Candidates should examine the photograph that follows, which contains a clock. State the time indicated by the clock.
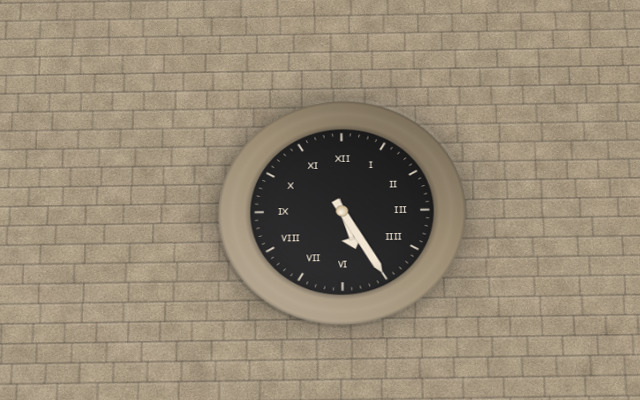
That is 5:25
